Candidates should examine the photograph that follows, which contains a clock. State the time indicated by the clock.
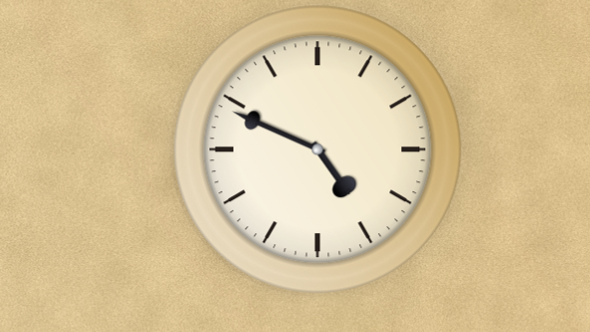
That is 4:49
